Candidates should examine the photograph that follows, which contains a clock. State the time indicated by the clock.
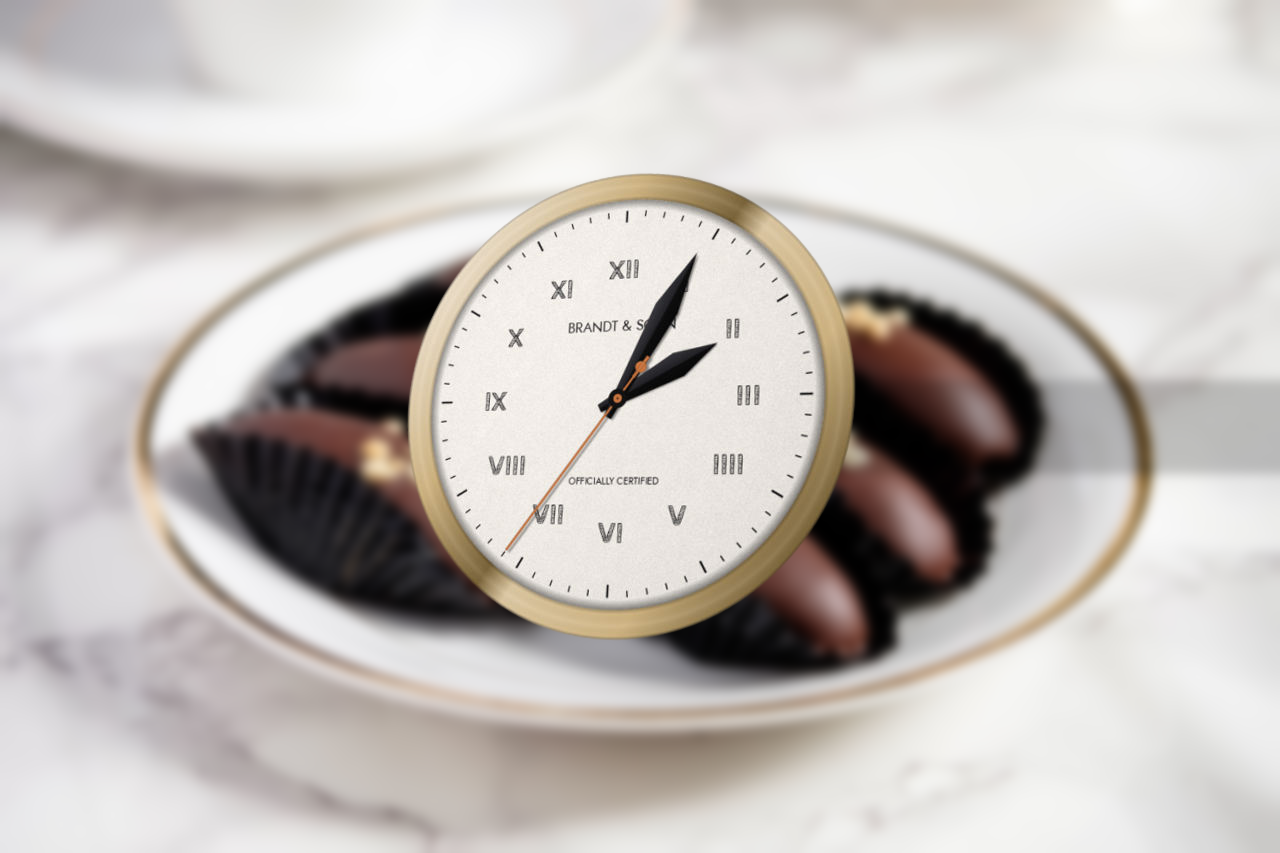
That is 2:04:36
